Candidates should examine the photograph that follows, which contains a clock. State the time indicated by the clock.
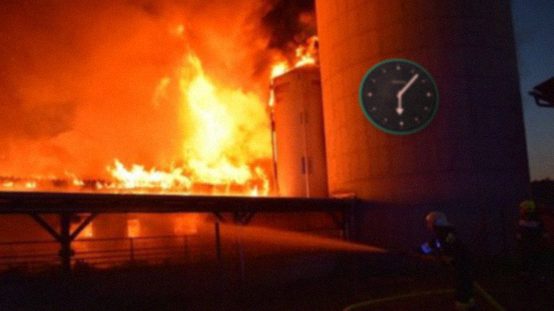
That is 6:07
